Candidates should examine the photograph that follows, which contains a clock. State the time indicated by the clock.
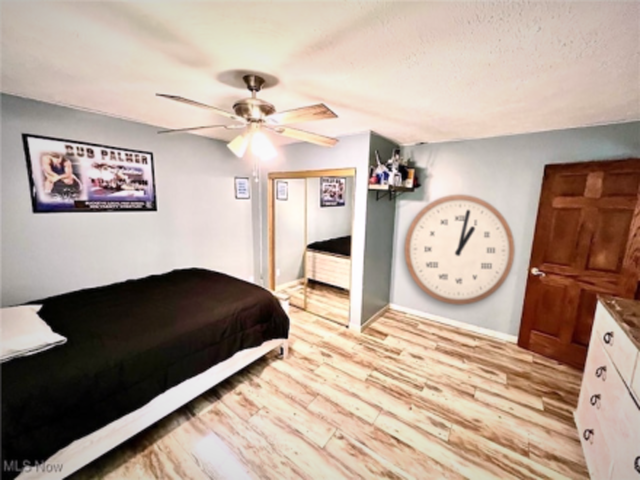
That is 1:02
